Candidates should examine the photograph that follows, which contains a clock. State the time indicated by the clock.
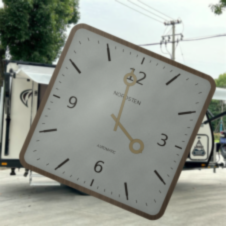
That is 3:59
